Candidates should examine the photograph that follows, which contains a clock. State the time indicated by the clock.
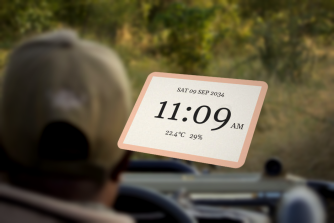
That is 11:09
